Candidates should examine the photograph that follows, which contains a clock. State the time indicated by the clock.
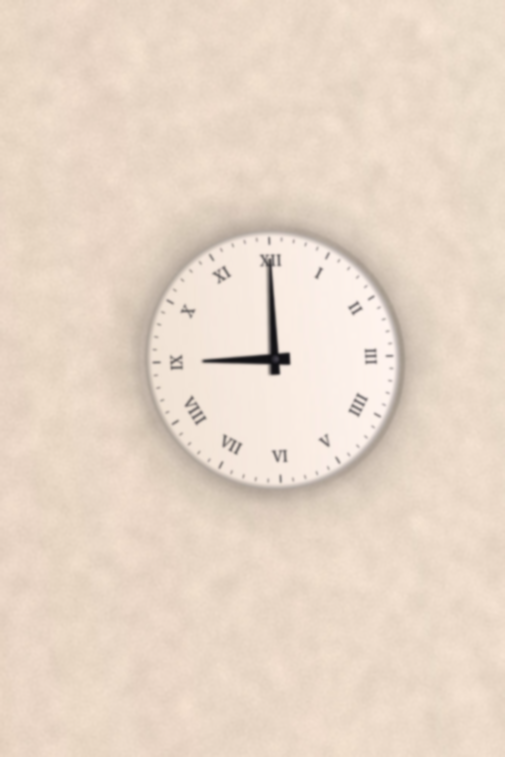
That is 9:00
